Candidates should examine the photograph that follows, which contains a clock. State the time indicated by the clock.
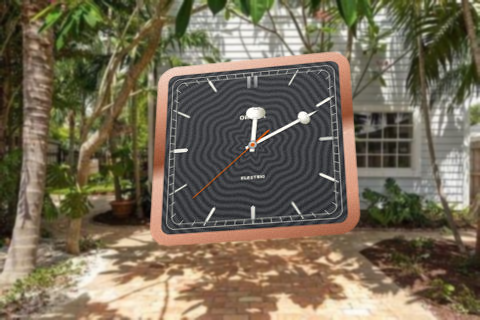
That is 12:10:38
